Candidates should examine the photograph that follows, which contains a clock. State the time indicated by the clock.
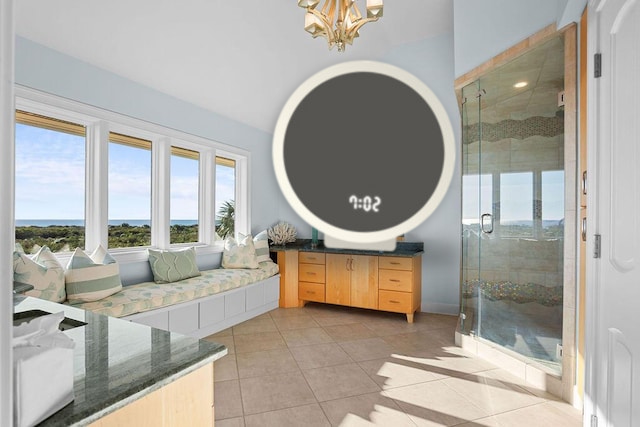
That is 7:02
